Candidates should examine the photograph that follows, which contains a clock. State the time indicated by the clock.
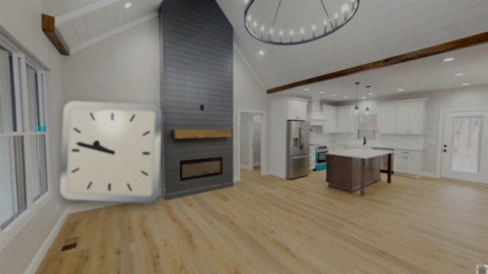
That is 9:47
